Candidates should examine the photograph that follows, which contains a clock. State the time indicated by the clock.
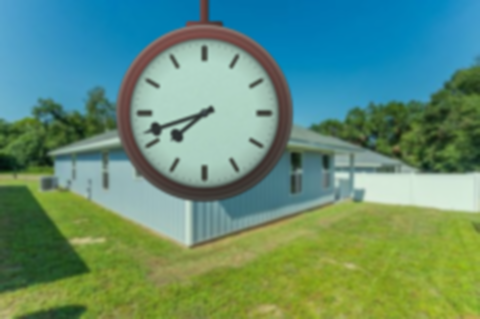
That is 7:42
